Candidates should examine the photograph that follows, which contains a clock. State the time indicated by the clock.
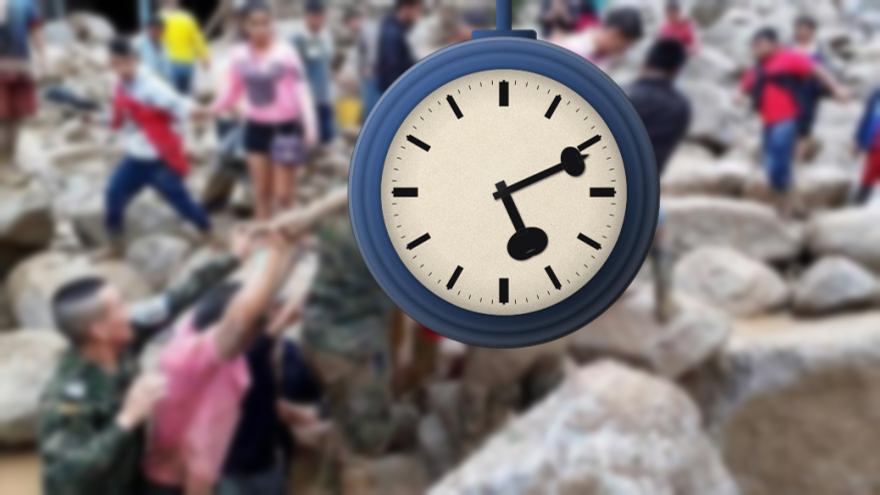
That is 5:11
